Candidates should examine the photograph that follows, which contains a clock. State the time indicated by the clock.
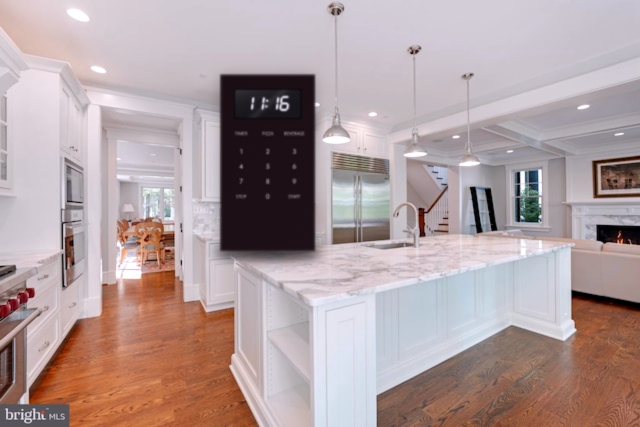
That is 11:16
